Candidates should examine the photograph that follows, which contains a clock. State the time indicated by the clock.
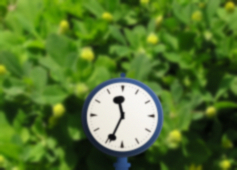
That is 11:34
